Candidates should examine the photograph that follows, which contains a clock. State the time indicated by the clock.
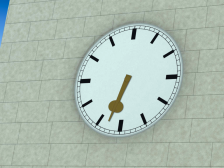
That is 6:33
